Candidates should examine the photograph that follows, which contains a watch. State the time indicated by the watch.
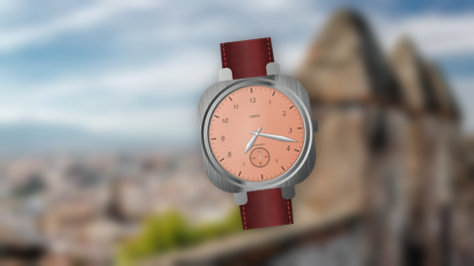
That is 7:18
